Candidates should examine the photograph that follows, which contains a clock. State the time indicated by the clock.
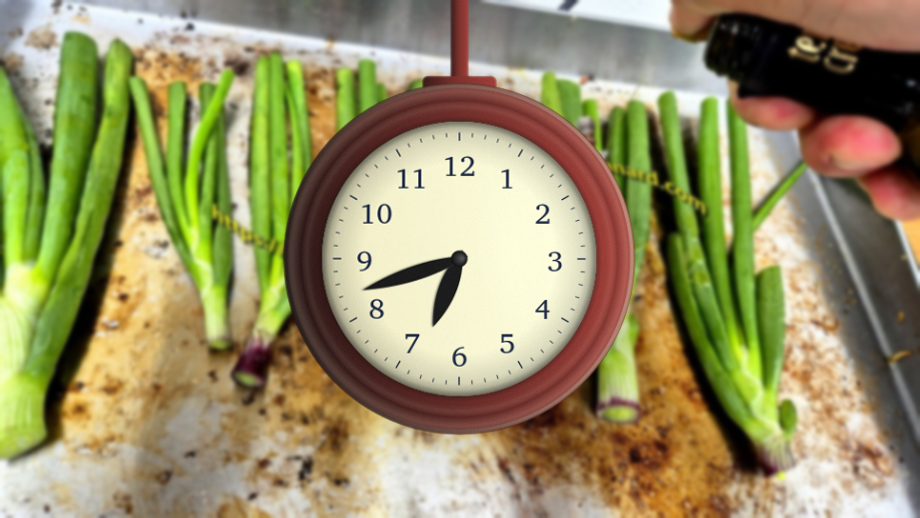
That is 6:42
